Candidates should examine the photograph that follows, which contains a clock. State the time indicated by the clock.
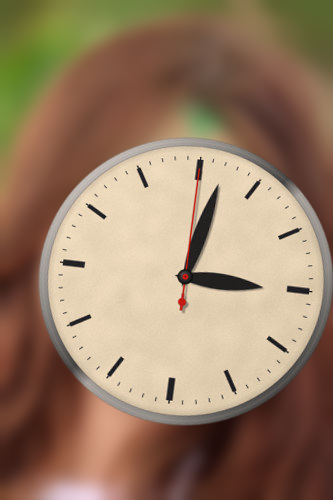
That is 3:02:00
